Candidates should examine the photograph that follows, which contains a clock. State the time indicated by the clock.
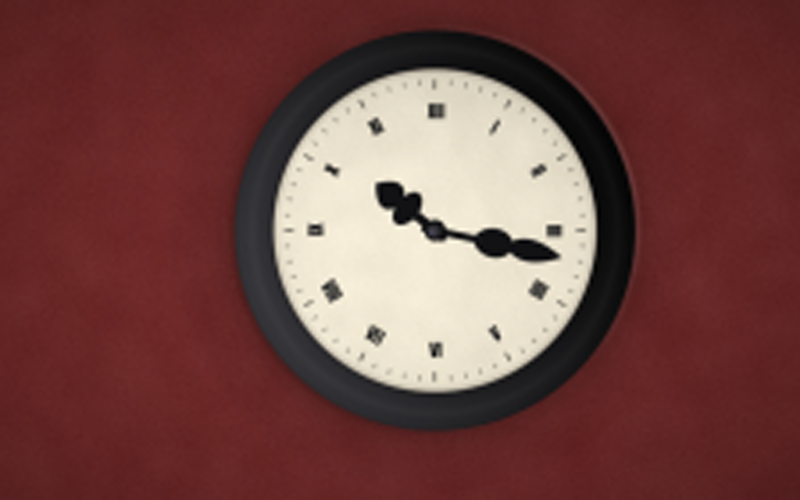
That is 10:17
